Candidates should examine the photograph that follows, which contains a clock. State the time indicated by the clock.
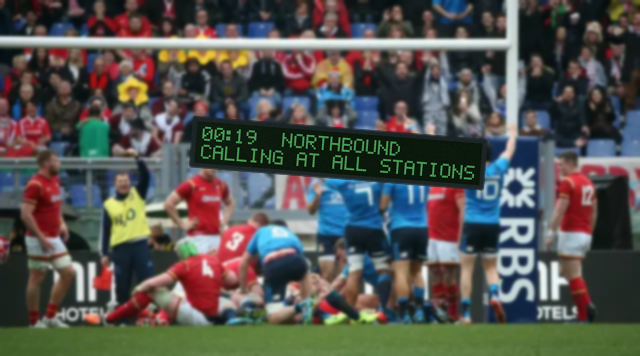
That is 0:19
